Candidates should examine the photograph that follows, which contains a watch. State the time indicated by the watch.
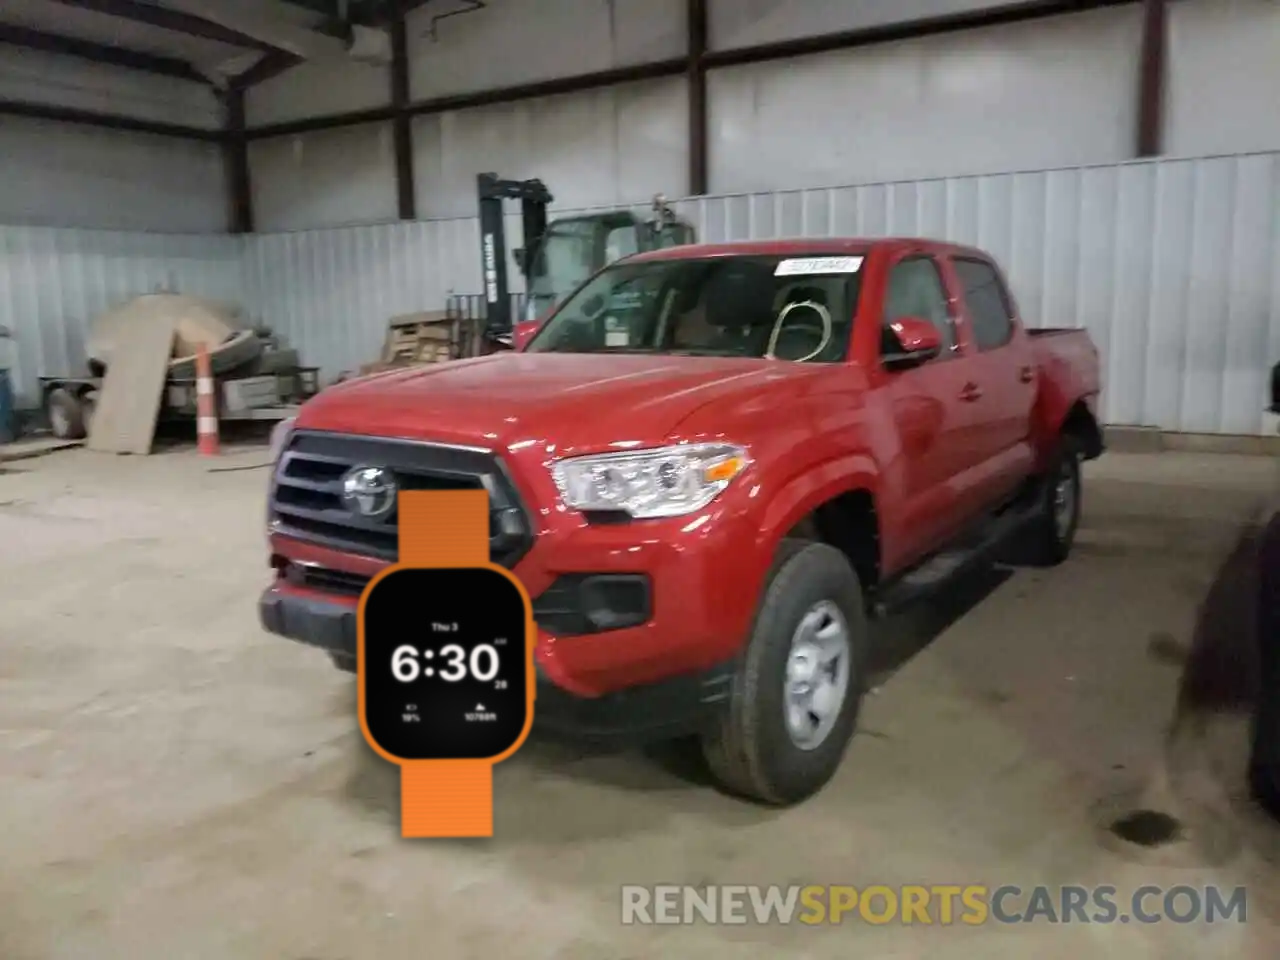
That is 6:30
